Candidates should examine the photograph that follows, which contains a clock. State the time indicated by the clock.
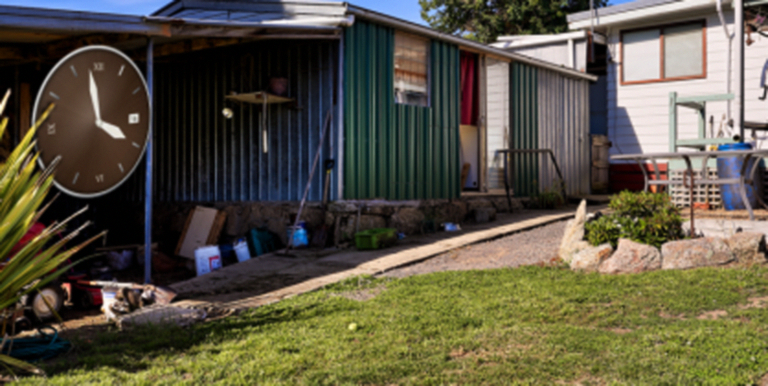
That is 3:58
